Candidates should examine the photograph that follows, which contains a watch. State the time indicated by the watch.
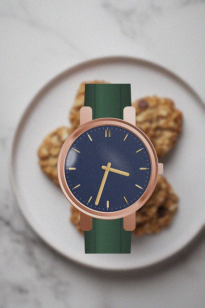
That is 3:33
